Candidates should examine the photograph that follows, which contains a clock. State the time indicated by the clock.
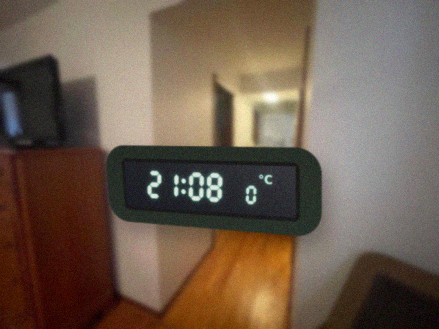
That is 21:08
